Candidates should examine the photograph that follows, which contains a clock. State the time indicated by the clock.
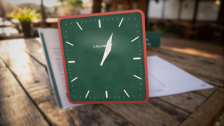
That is 1:04
